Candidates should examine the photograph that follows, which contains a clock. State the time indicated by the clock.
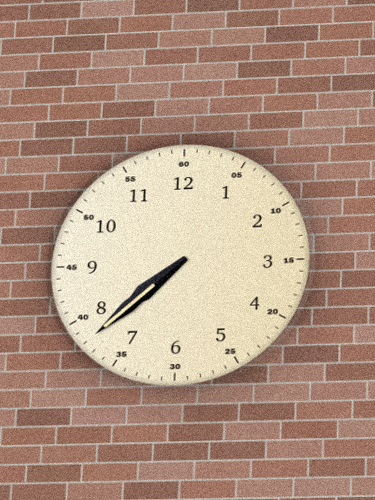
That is 7:38
